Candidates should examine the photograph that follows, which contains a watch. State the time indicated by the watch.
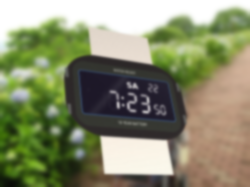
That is 7:23
